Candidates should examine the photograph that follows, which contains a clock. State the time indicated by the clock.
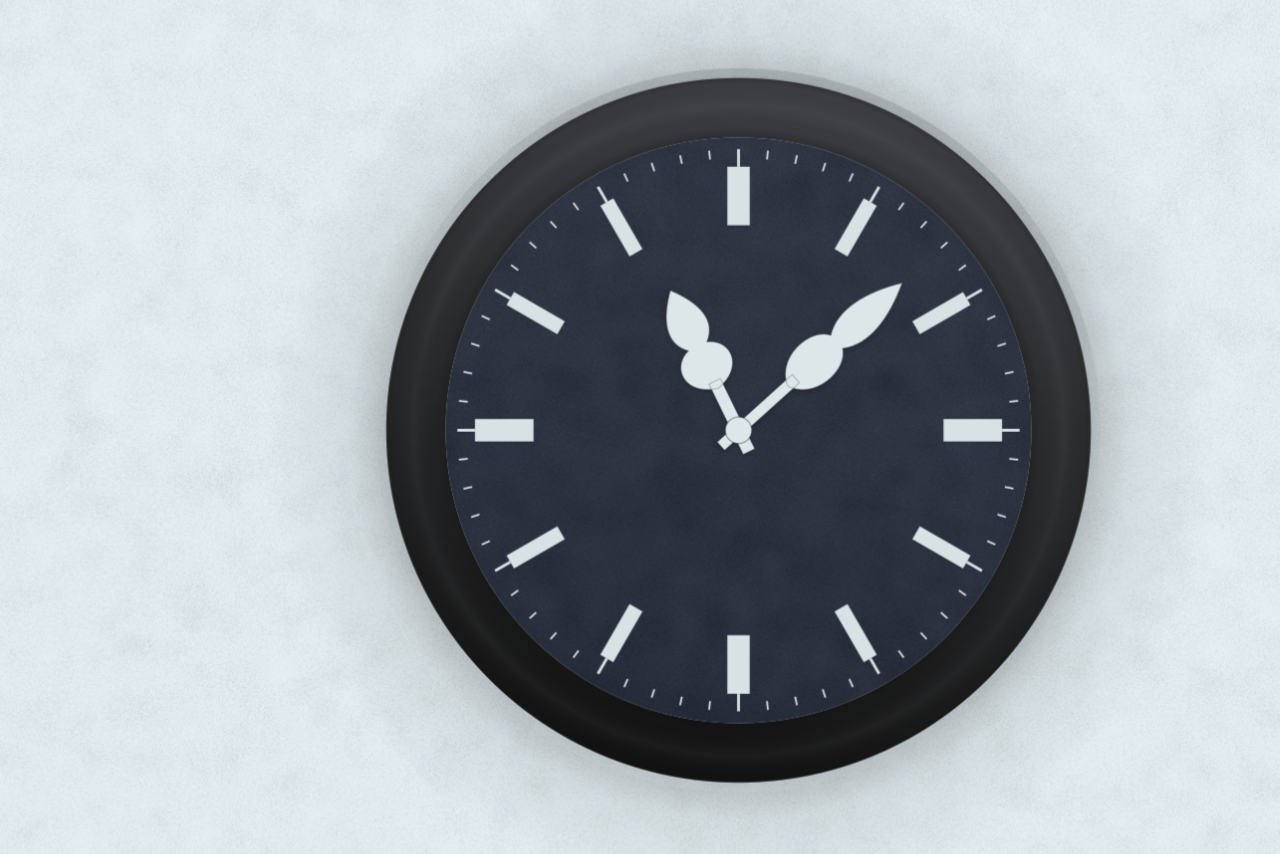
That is 11:08
